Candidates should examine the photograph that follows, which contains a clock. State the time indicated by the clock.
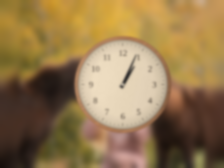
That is 1:04
